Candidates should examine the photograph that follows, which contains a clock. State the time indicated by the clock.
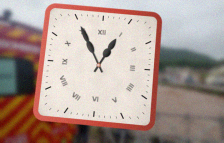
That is 12:55
